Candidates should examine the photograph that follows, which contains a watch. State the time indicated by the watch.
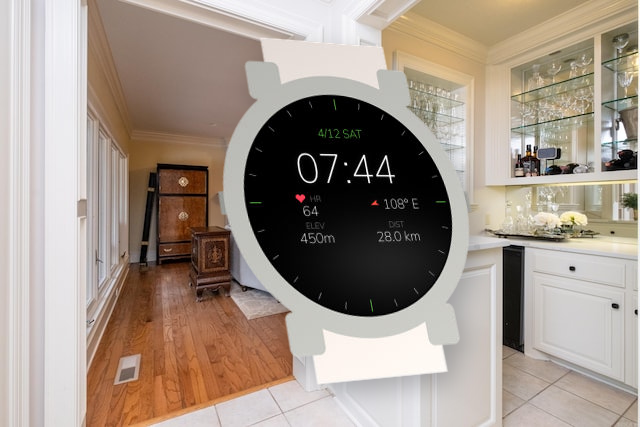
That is 7:44
